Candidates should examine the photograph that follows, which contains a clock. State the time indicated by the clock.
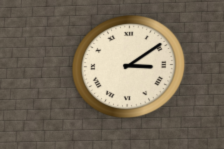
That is 3:09
